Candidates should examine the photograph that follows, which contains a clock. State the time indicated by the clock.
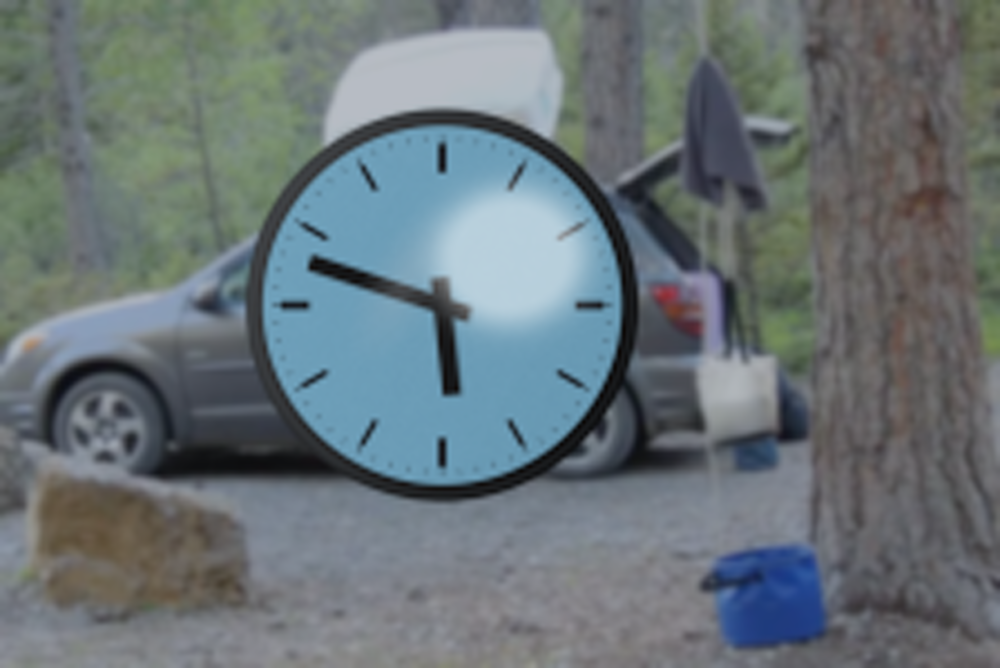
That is 5:48
